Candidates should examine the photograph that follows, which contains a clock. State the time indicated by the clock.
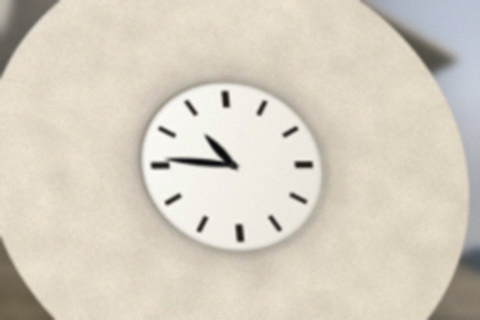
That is 10:46
